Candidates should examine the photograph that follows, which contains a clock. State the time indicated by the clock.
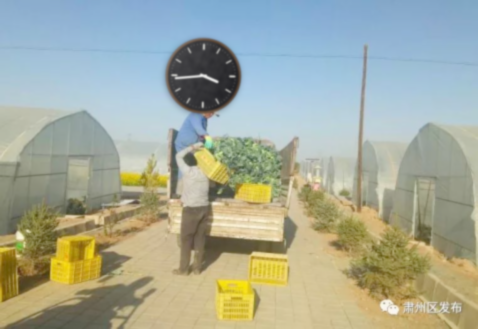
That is 3:44
